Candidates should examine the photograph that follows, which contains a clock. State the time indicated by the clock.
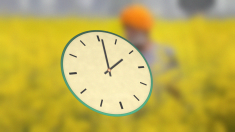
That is 2:01
